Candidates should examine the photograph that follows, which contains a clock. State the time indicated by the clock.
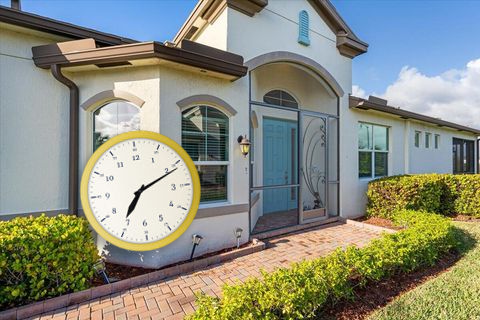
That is 7:11
